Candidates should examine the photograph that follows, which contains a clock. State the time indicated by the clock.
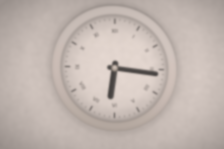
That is 6:16
